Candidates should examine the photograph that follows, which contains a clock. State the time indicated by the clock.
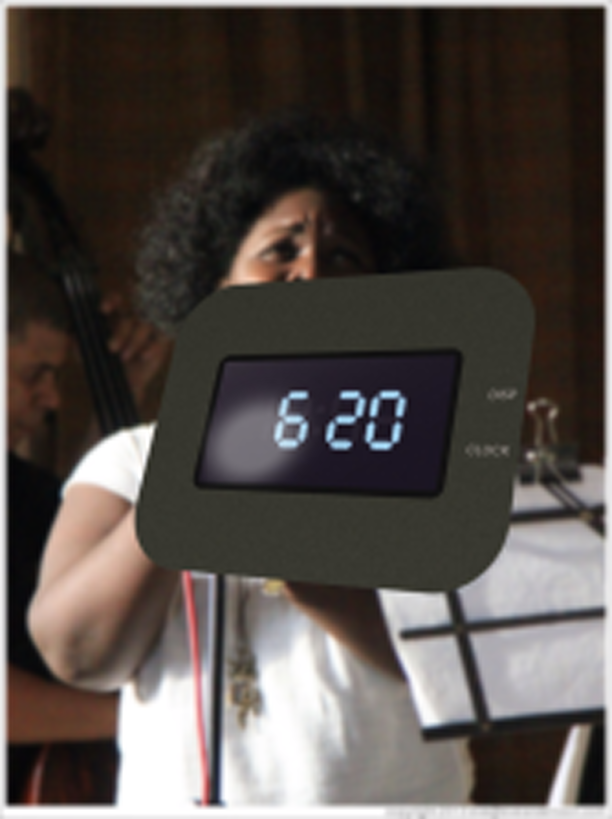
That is 6:20
